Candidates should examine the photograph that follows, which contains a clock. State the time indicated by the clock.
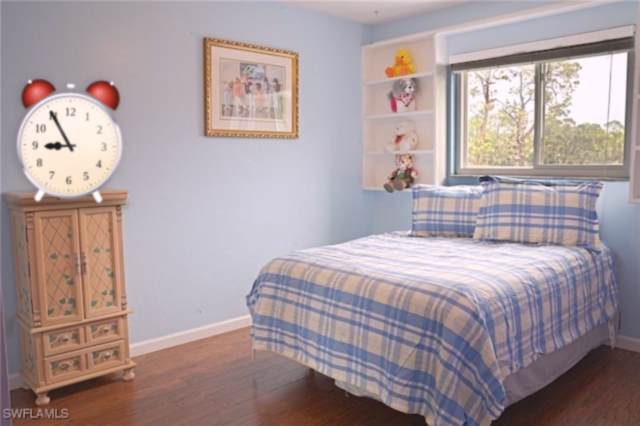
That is 8:55
